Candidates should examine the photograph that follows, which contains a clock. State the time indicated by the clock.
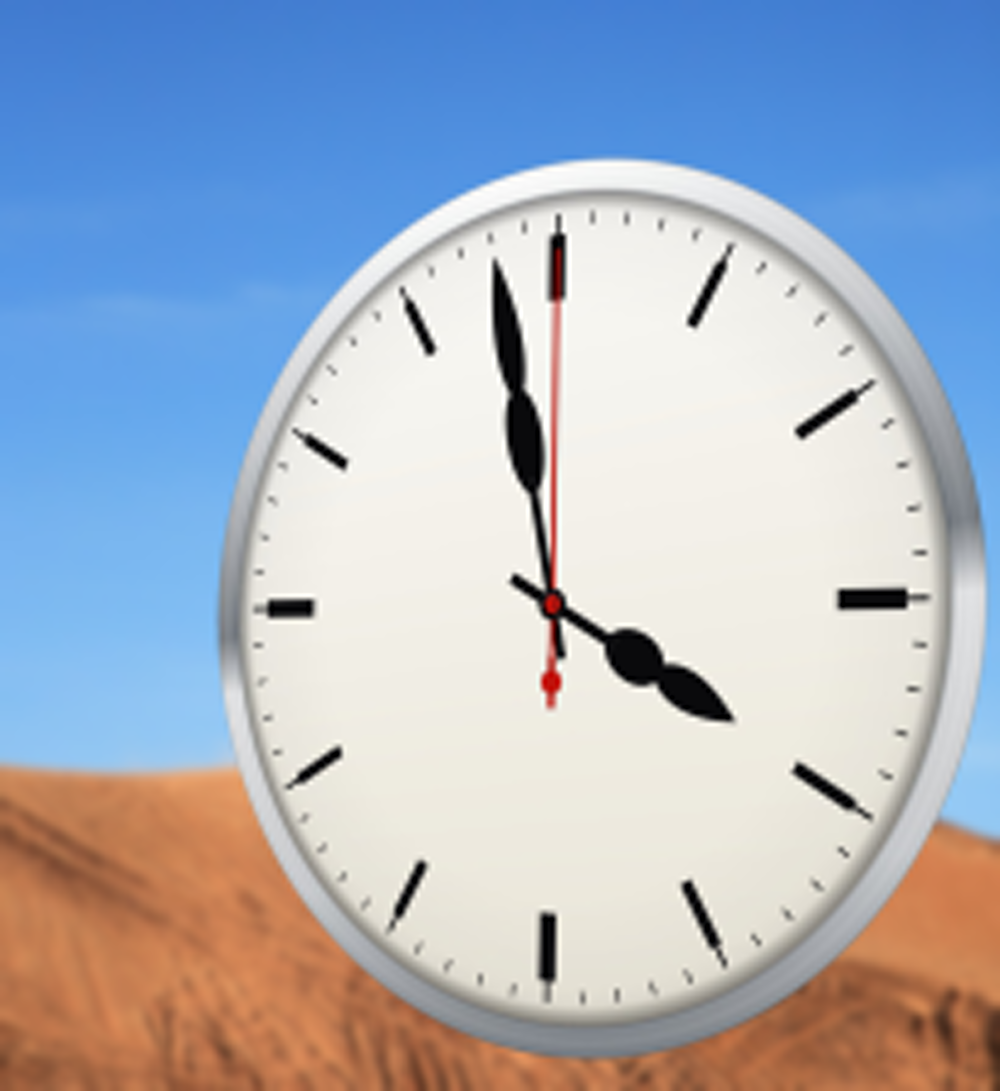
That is 3:58:00
